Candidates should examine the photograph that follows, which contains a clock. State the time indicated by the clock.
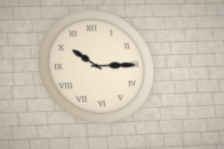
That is 10:15
